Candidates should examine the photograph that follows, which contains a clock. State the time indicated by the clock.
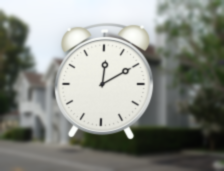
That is 12:10
